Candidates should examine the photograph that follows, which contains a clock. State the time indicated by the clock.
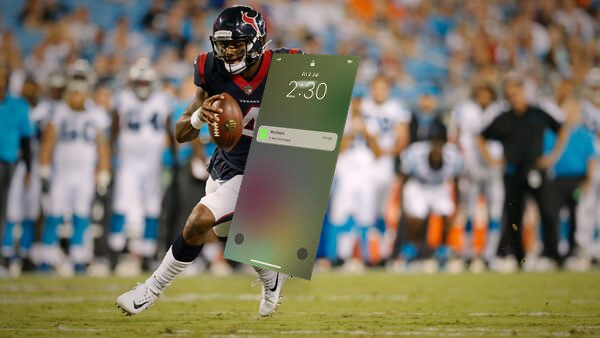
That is 2:30
